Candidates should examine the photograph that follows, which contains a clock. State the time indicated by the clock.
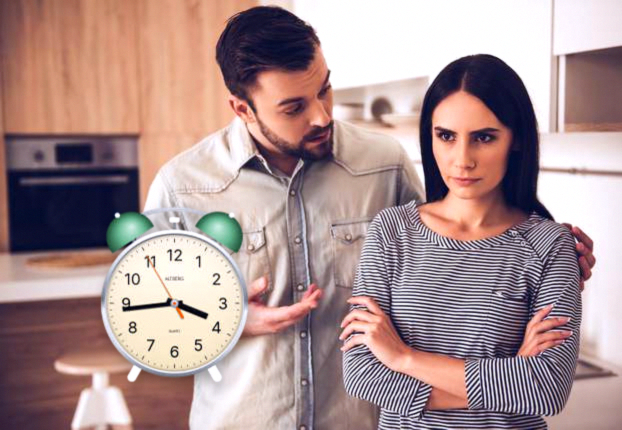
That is 3:43:55
